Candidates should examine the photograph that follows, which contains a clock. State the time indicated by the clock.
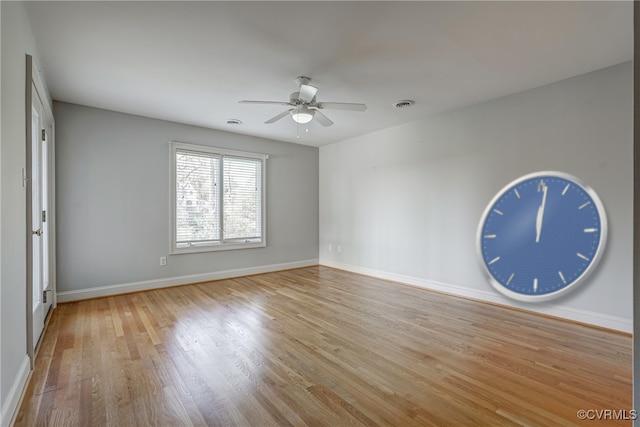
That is 12:01
